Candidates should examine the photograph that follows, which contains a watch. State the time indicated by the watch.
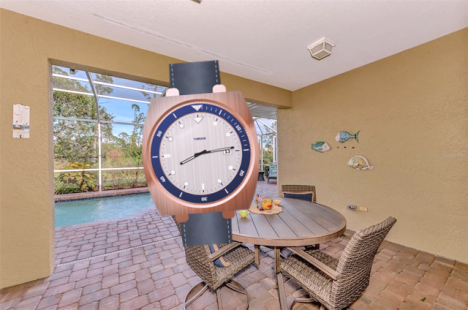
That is 8:14
